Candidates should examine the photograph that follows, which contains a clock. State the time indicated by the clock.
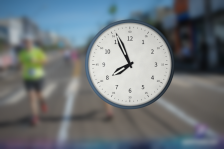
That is 7:56
